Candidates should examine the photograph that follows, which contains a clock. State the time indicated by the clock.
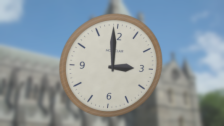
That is 2:59
